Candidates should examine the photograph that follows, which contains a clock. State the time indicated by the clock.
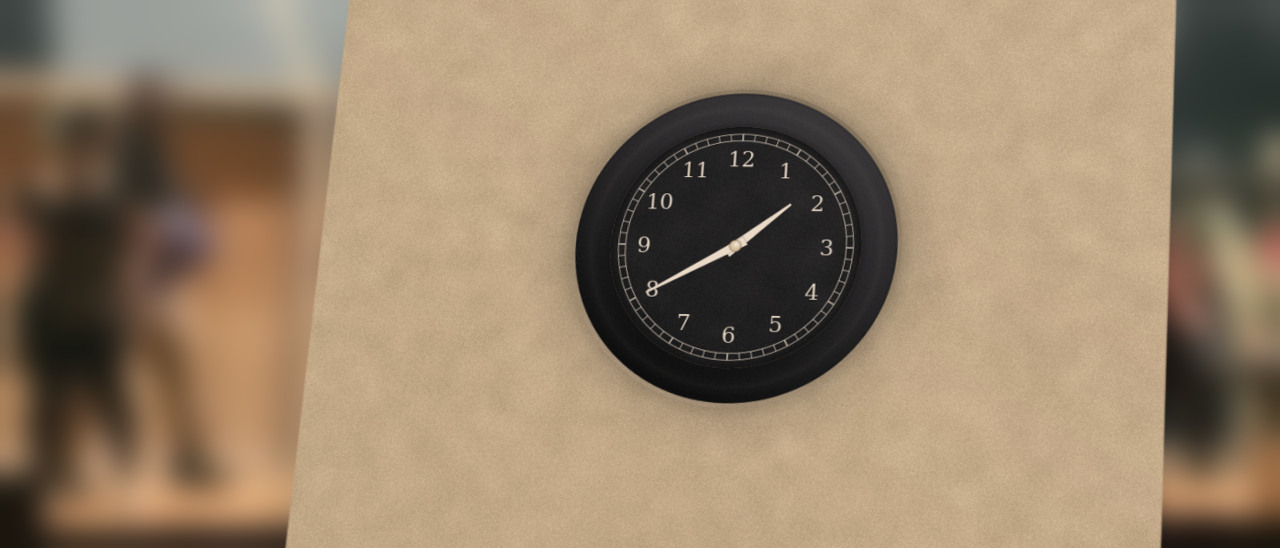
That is 1:40
